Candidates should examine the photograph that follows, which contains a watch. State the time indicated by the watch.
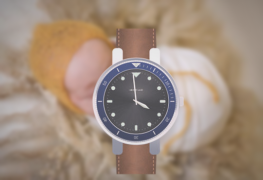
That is 3:59
